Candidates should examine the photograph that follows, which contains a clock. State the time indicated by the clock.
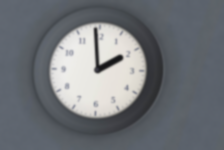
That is 1:59
